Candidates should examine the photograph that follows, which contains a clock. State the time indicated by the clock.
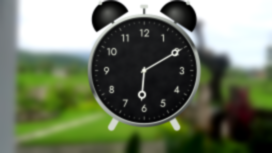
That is 6:10
